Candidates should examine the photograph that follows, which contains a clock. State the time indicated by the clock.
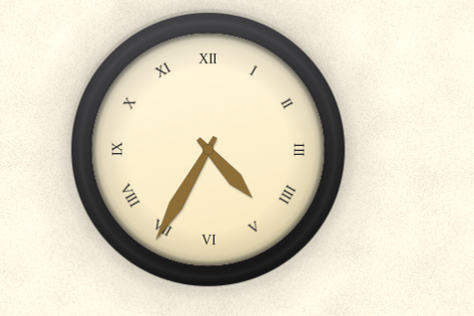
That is 4:35
